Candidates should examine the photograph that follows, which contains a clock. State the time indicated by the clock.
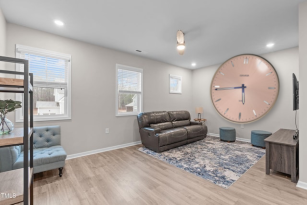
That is 5:44
